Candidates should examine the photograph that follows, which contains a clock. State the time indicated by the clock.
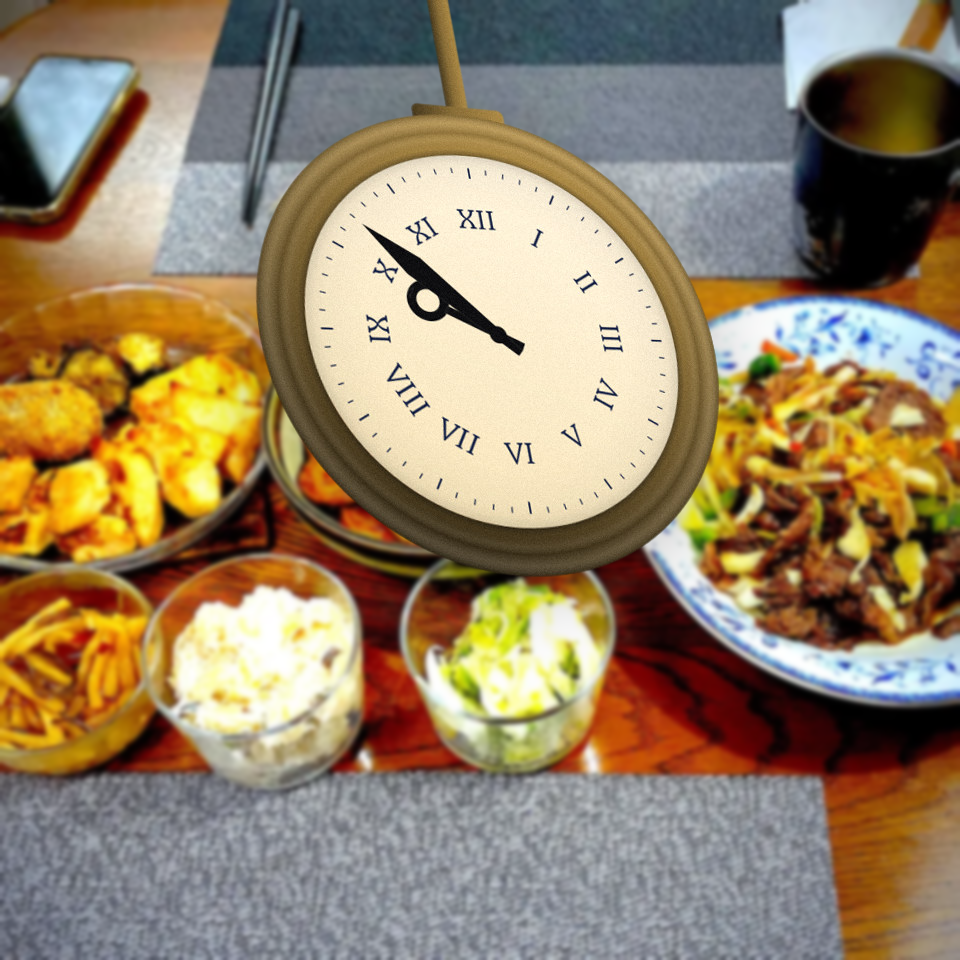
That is 9:52
